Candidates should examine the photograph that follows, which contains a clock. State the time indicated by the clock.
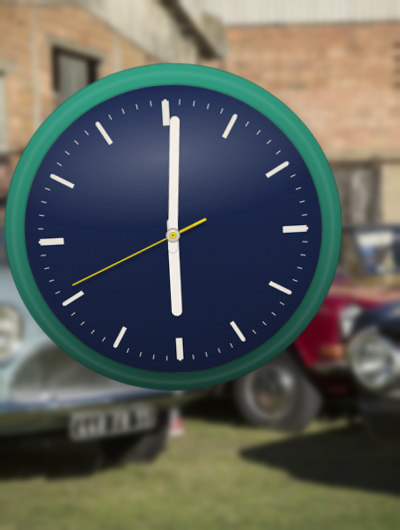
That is 6:00:41
